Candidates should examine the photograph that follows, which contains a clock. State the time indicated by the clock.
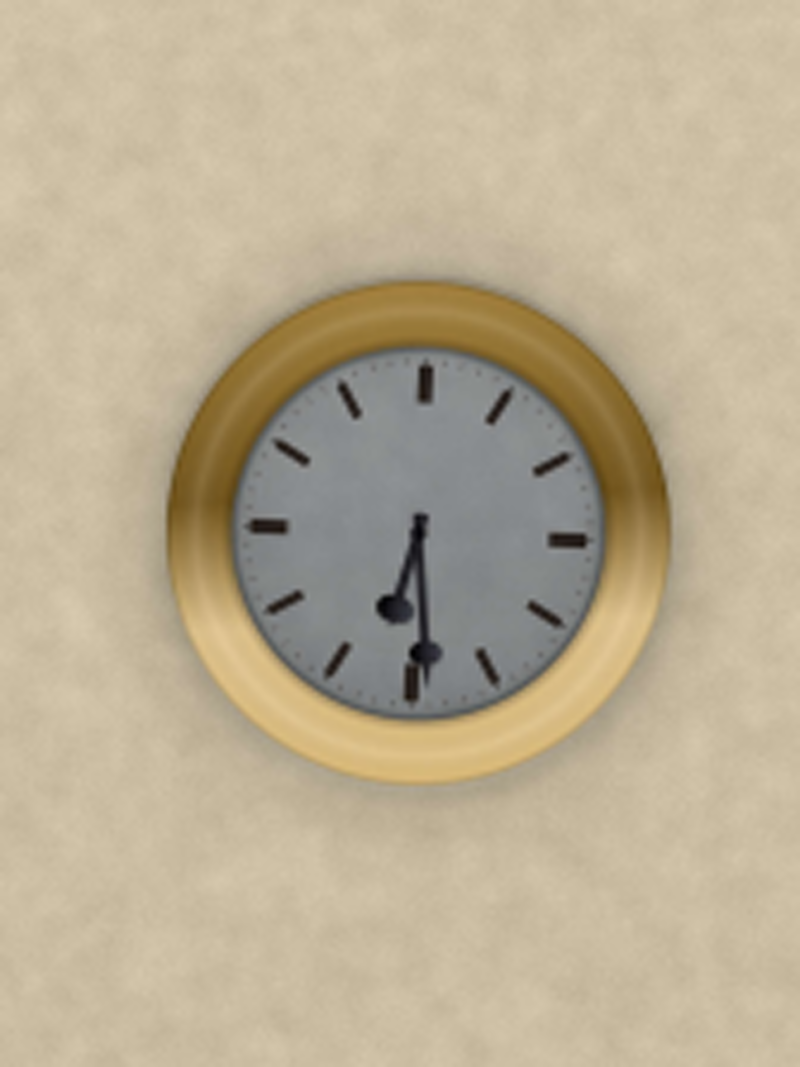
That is 6:29
